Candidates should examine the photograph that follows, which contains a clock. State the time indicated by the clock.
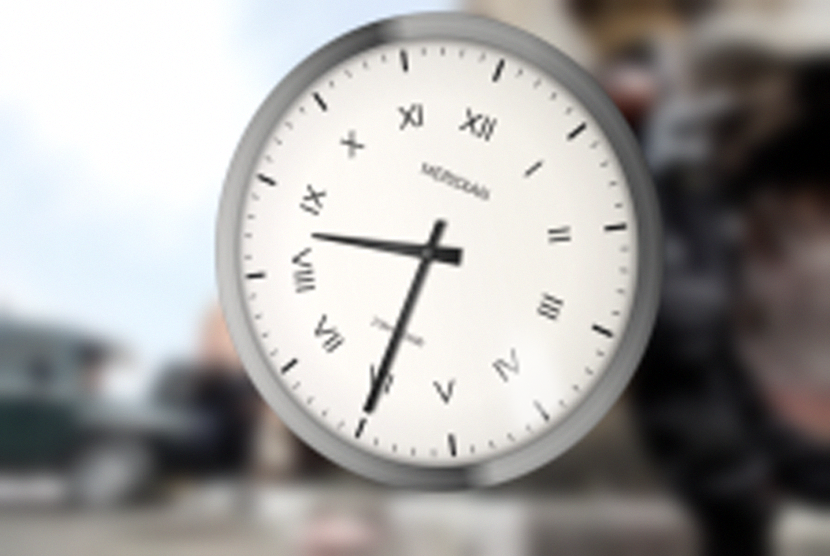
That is 8:30
